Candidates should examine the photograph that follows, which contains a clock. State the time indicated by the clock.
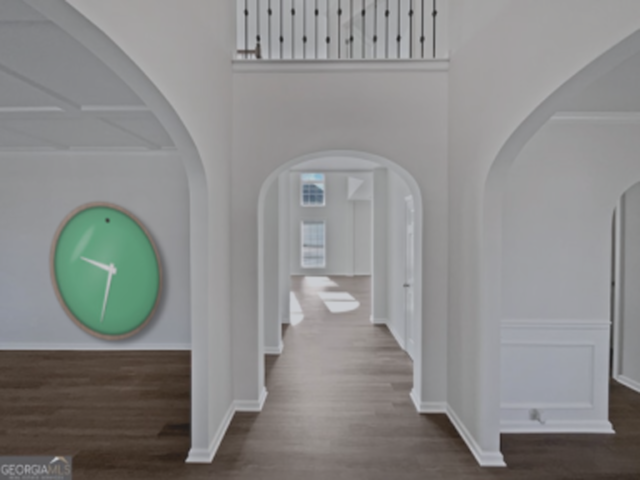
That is 9:33
